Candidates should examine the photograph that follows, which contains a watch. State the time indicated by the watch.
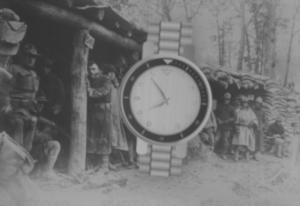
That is 7:54
